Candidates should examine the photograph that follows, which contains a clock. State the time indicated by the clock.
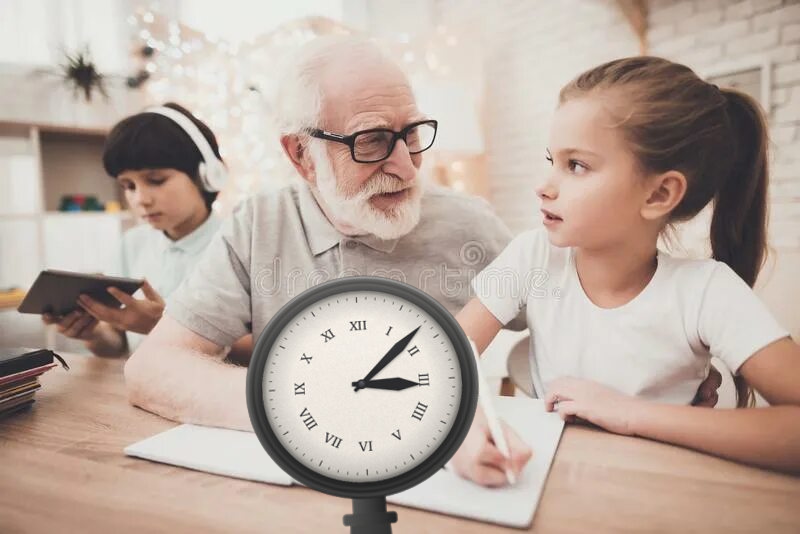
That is 3:08
